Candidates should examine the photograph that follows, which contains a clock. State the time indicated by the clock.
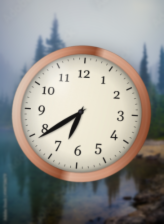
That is 6:39
